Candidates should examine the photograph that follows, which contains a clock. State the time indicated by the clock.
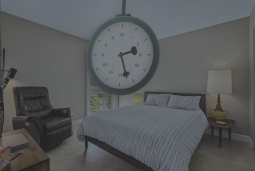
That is 2:27
